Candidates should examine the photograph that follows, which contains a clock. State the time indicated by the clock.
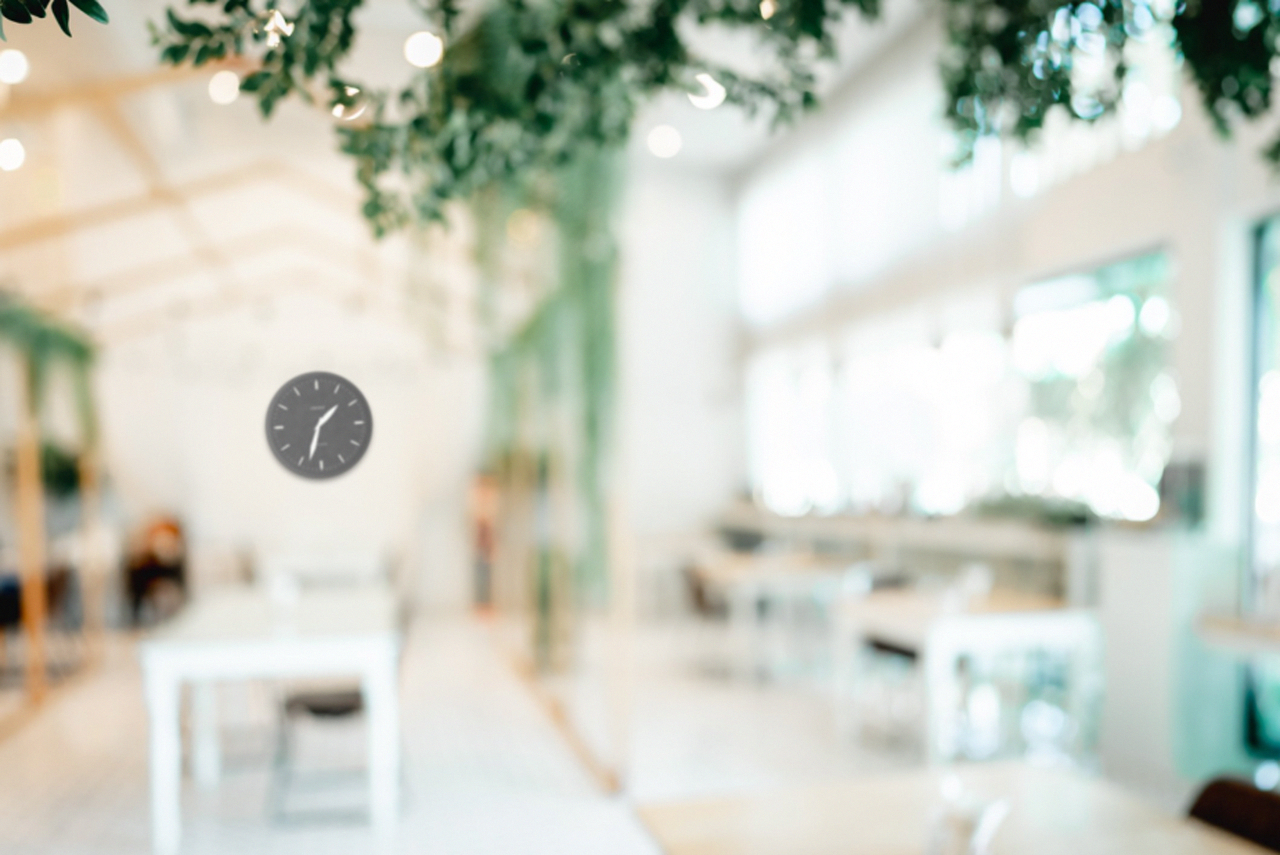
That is 1:33
